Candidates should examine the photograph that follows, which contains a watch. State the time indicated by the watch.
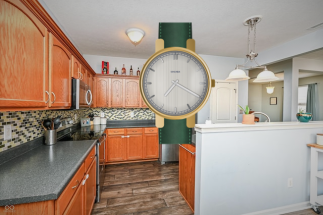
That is 7:20
